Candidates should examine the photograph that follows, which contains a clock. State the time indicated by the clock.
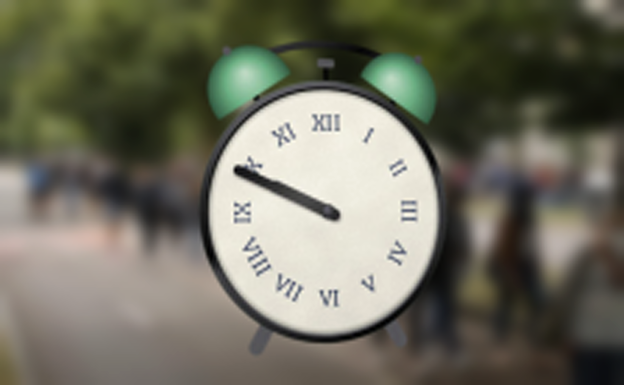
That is 9:49
